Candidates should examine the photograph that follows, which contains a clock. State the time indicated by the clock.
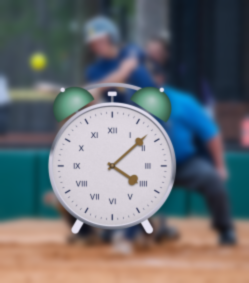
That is 4:08
